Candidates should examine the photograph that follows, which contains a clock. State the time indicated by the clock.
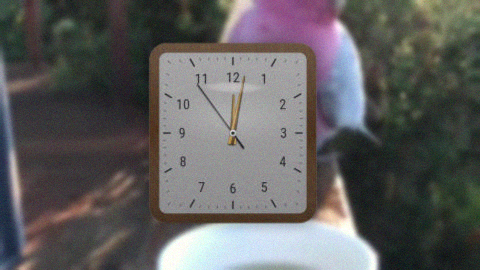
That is 12:01:54
